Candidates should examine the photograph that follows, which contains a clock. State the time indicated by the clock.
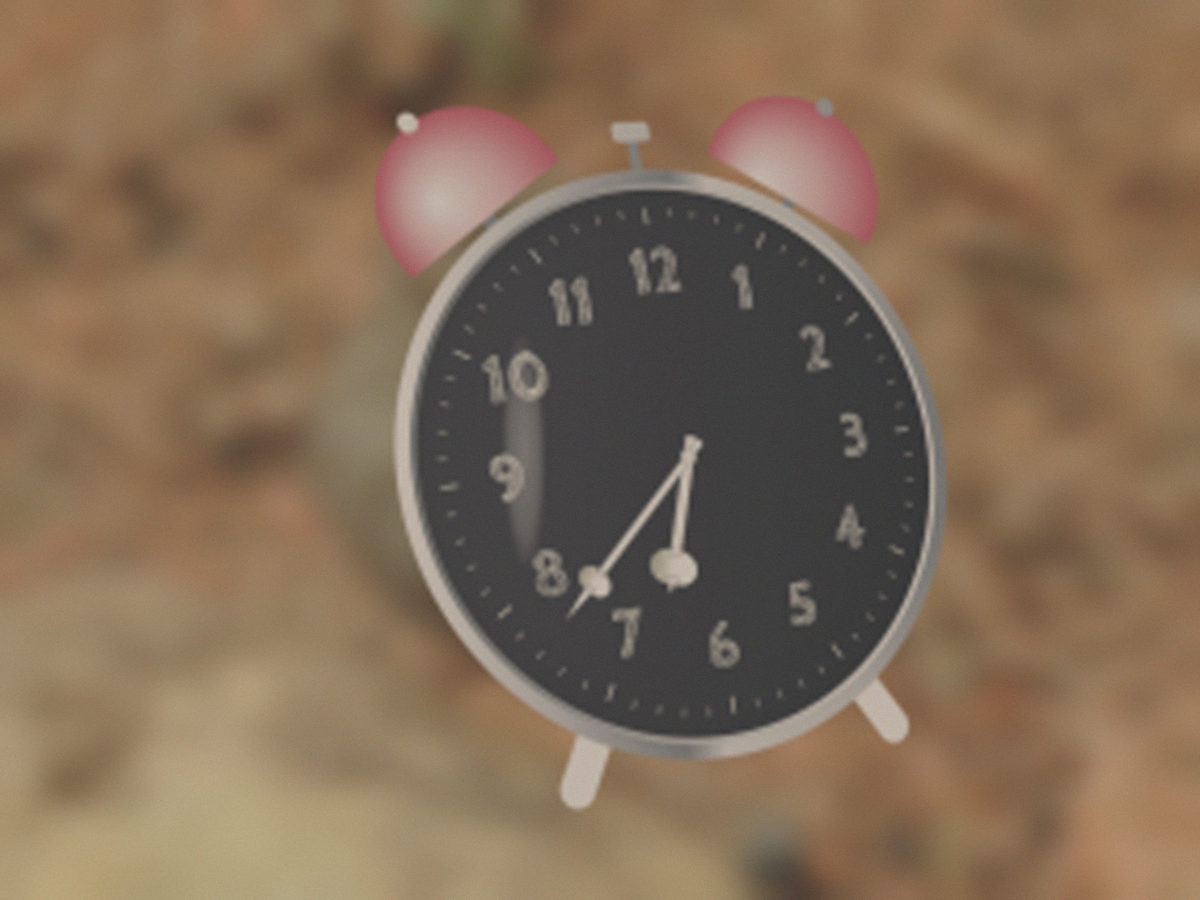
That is 6:38
